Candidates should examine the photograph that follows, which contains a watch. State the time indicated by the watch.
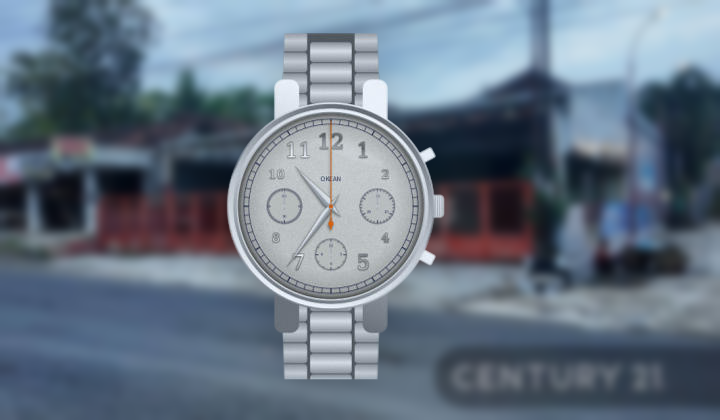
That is 10:36
